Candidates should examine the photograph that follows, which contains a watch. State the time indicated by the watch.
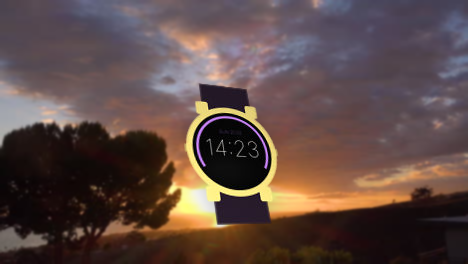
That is 14:23
